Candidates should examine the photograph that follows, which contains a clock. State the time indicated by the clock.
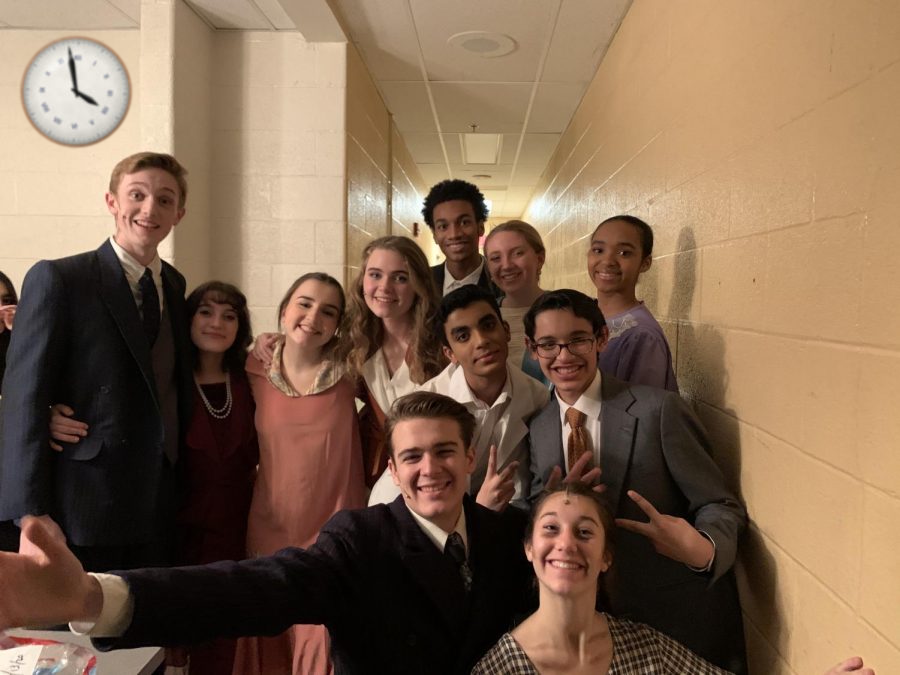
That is 3:58
